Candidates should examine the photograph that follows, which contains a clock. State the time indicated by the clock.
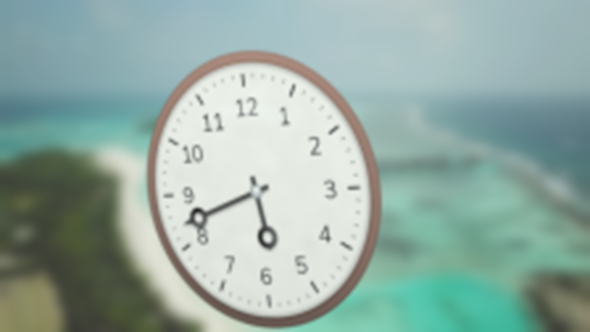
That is 5:42
